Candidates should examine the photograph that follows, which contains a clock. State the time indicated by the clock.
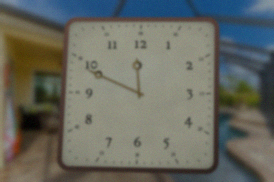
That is 11:49
